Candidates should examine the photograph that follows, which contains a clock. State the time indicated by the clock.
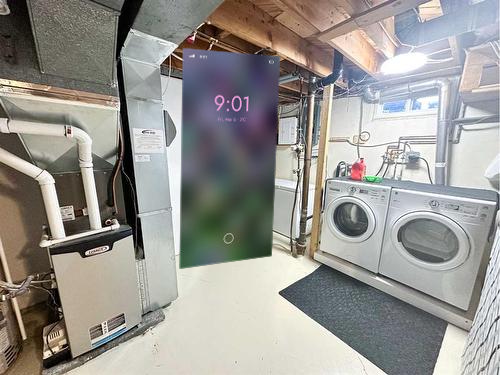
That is 9:01
